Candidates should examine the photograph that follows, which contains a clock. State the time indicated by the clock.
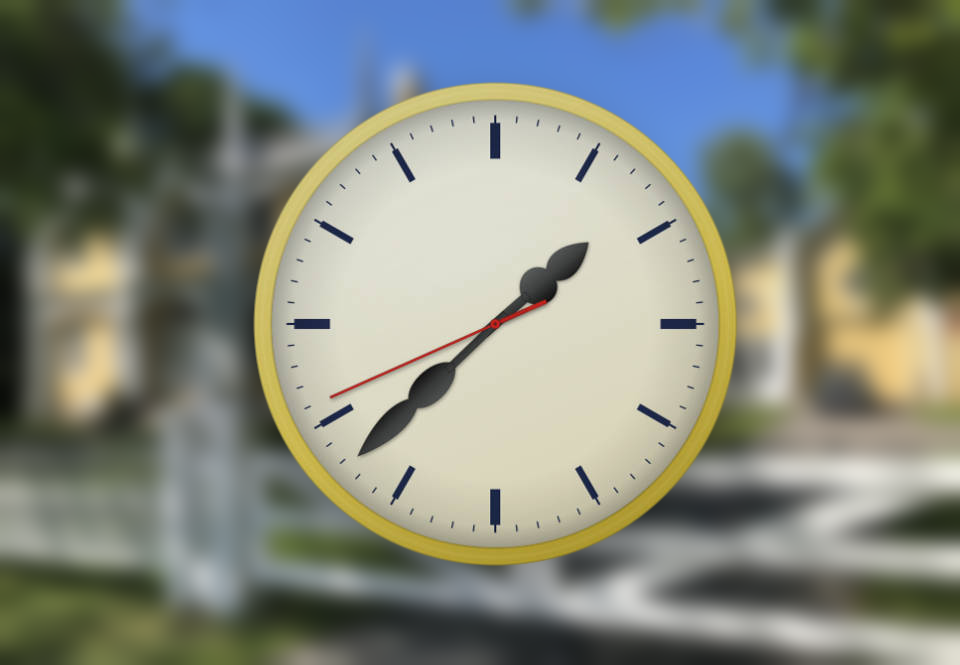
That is 1:37:41
